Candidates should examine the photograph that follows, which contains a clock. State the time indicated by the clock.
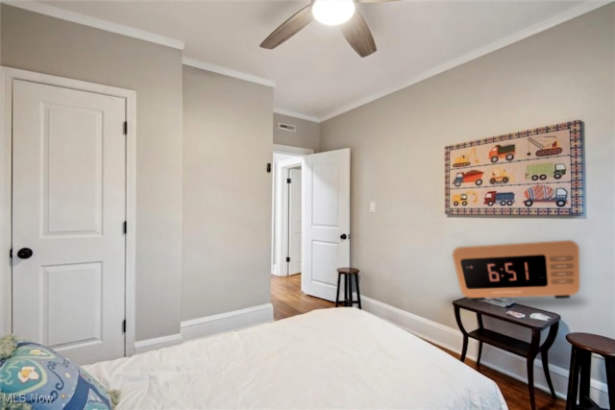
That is 6:51
